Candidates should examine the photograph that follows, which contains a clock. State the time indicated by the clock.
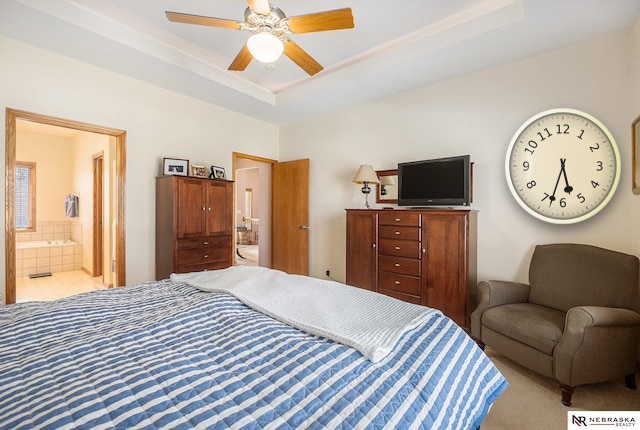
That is 5:33
